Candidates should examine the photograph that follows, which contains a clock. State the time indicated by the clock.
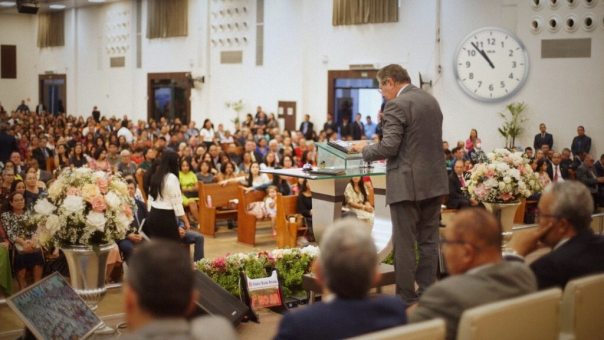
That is 10:53
